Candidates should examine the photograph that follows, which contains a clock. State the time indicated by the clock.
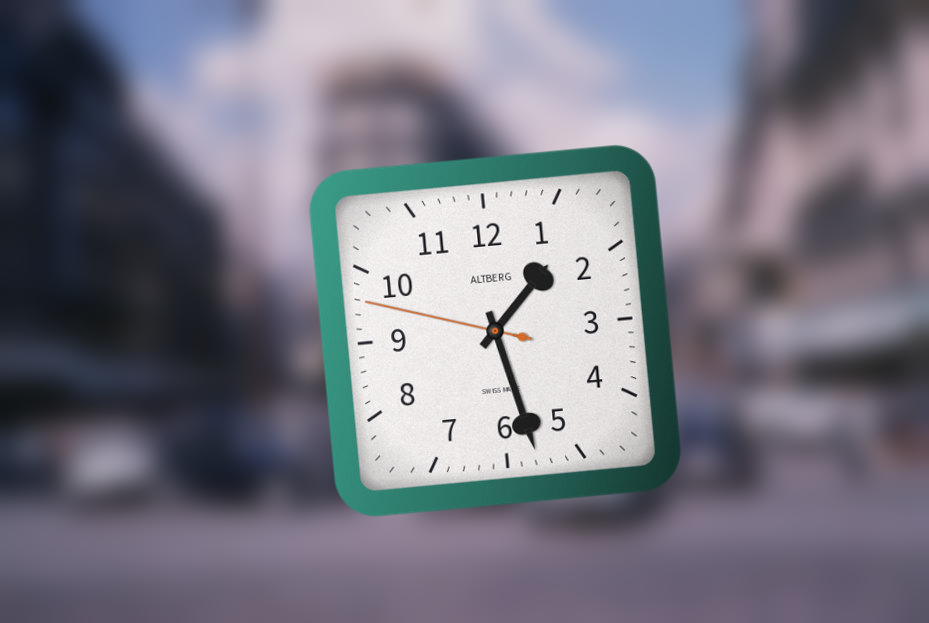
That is 1:27:48
